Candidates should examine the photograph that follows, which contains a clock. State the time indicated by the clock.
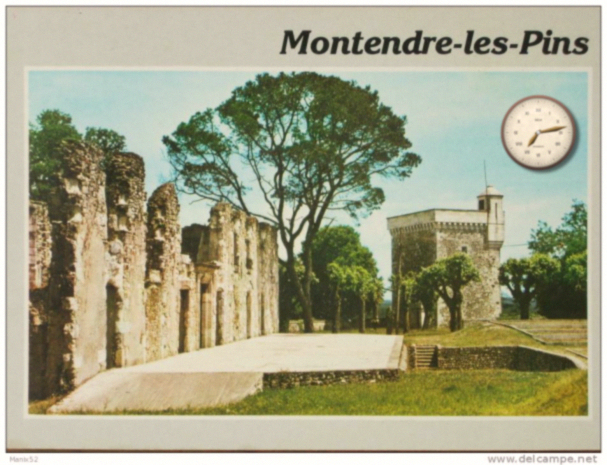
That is 7:13
